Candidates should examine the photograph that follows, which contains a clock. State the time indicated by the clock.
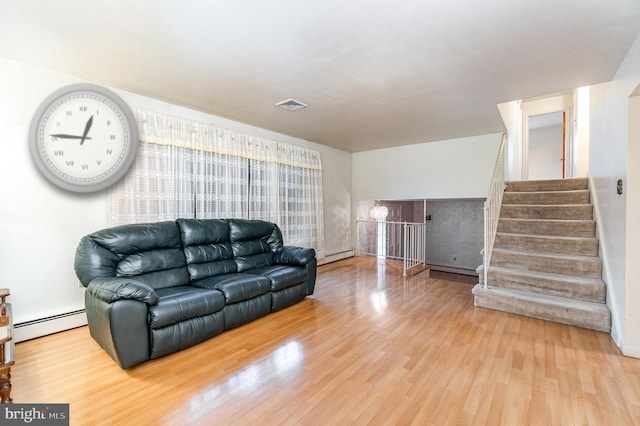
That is 12:46
